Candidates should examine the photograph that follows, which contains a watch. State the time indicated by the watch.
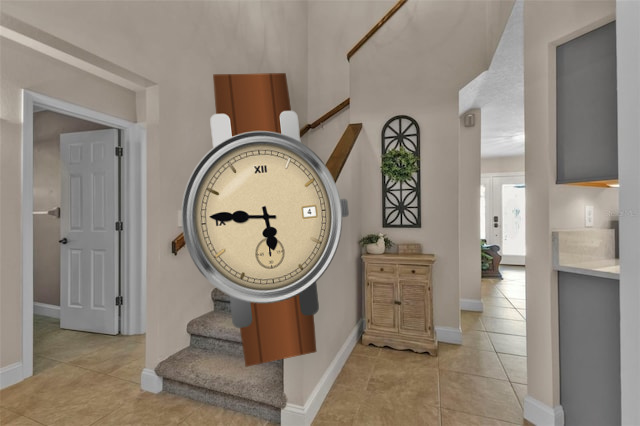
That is 5:46
